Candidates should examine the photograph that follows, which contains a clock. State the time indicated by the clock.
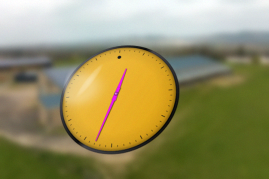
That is 12:33
